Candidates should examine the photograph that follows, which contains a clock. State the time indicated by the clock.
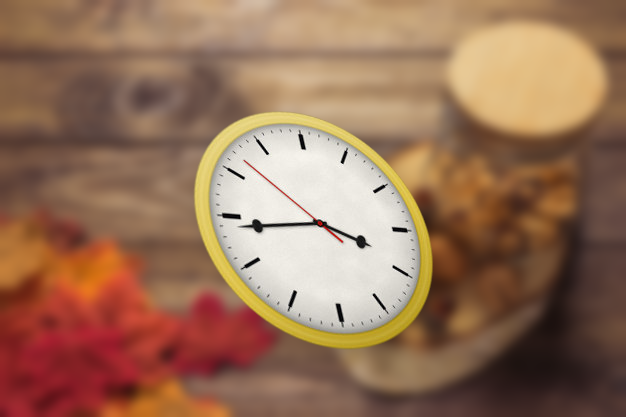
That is 3:43:52
